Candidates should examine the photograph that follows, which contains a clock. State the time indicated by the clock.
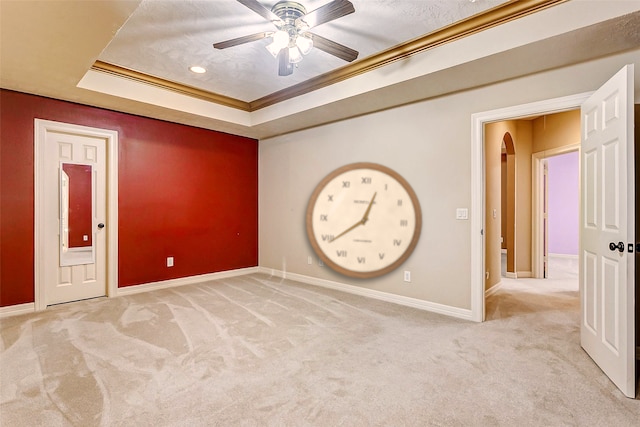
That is 12:39
